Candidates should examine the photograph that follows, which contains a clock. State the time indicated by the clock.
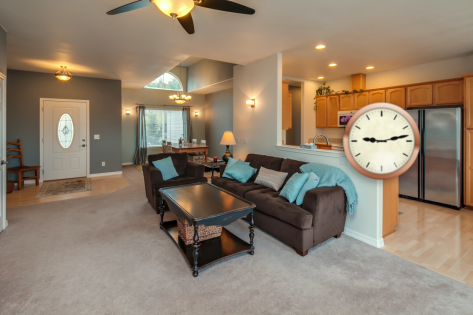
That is 9:13
